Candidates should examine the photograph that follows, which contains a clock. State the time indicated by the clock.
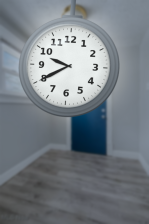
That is 9:40
